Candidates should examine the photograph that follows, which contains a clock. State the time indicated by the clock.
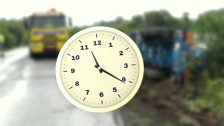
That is 11:21
